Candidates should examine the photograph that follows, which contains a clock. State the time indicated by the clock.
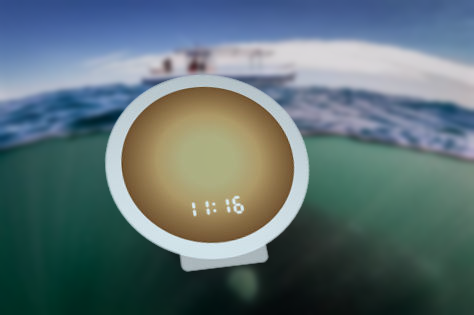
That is 11:16
